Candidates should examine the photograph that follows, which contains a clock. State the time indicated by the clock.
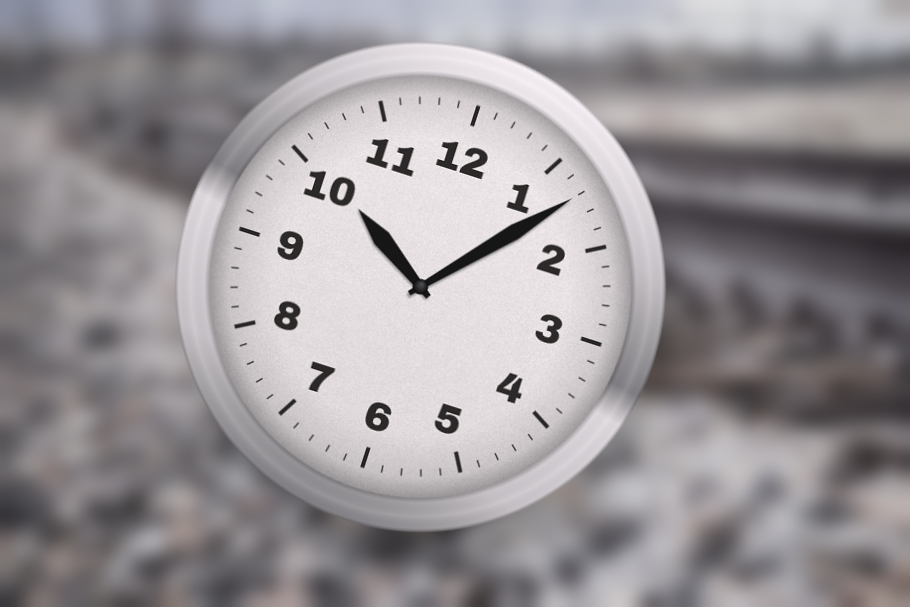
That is 10:07
